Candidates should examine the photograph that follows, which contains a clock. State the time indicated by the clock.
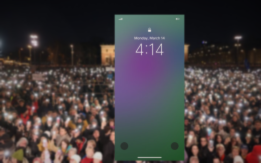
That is 4:14
